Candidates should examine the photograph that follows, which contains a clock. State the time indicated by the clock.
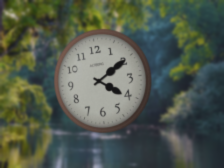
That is 4:10
